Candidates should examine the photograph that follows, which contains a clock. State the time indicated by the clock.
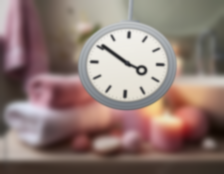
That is 3:51
